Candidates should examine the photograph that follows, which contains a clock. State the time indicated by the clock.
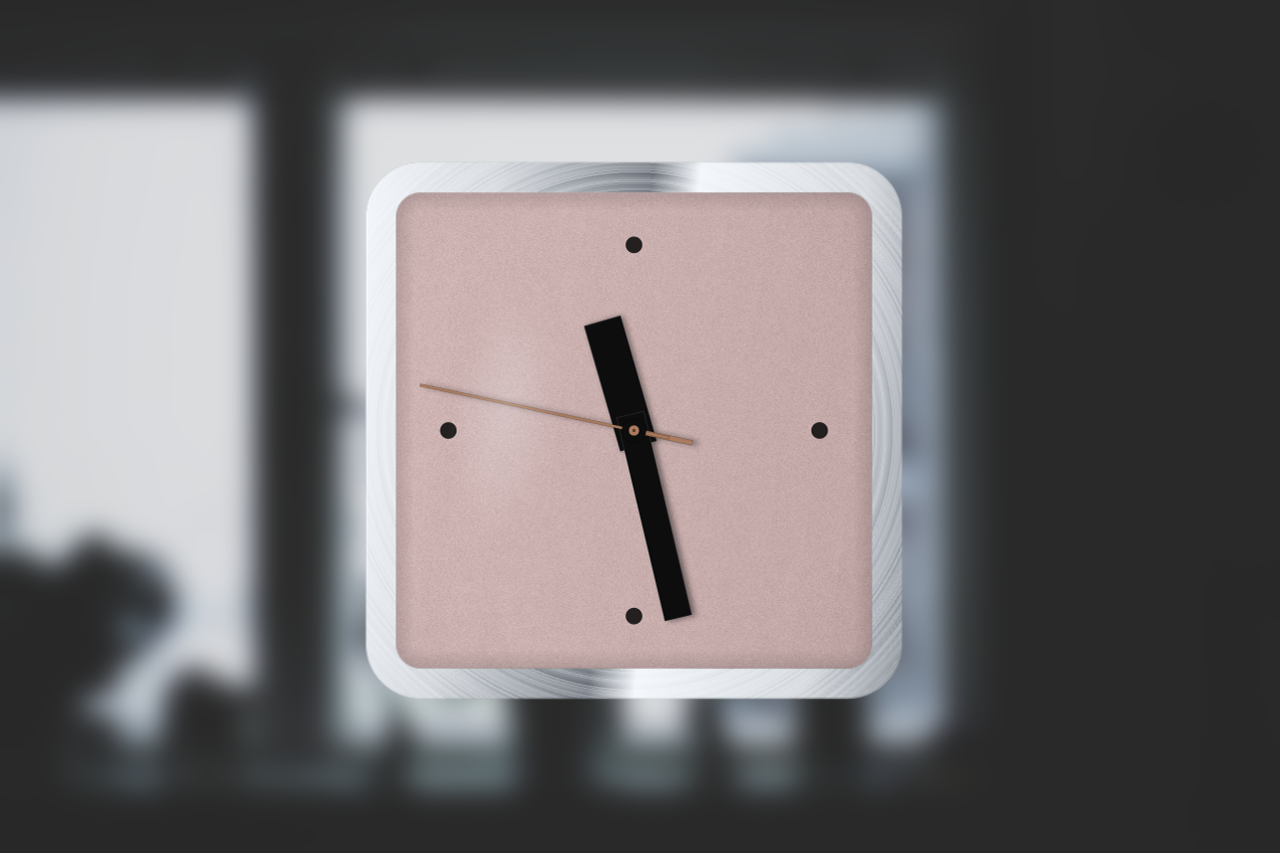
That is 11:27:47
